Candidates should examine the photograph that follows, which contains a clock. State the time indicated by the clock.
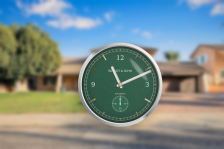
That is 11:11
